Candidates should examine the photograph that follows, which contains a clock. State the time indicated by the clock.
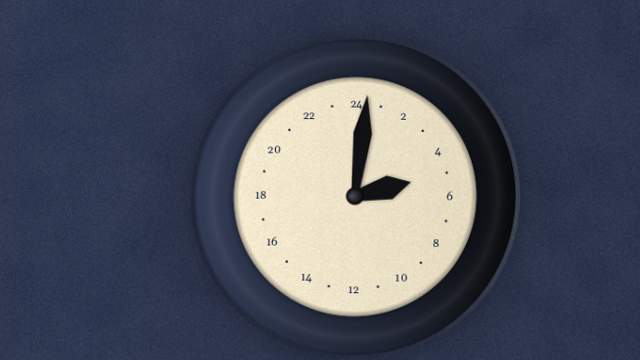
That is 5:01
